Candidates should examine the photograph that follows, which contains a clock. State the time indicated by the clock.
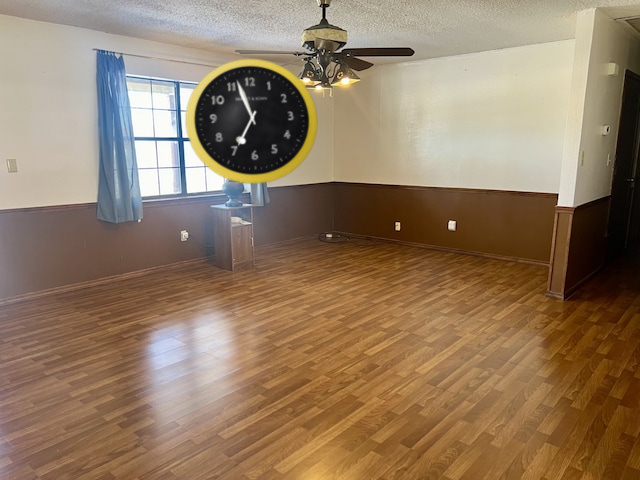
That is 6:57
